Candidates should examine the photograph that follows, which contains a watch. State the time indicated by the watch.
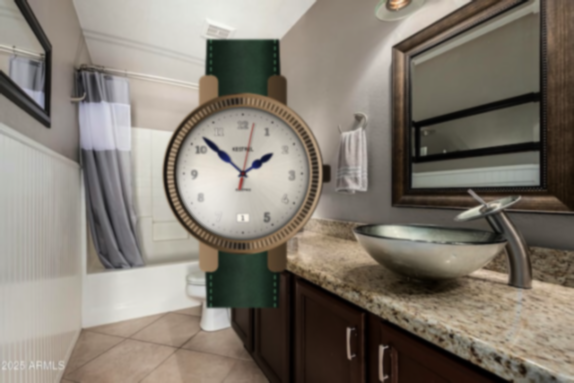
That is 1:52:02
